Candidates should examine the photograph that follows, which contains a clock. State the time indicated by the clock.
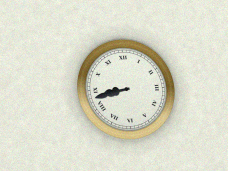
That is 8:43
